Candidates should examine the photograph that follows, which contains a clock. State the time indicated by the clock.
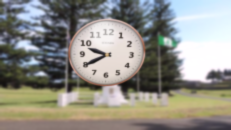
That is 9:40
